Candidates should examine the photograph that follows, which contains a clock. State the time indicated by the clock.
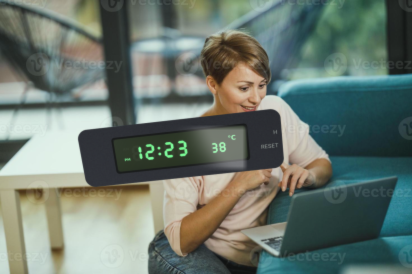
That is 12:23
